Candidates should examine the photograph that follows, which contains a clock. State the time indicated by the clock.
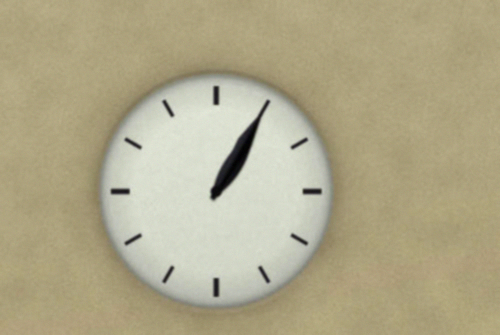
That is 1:05
